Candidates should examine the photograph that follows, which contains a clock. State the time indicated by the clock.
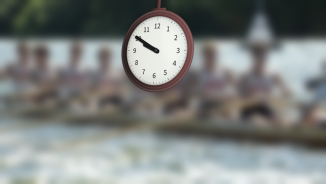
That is 9:50
